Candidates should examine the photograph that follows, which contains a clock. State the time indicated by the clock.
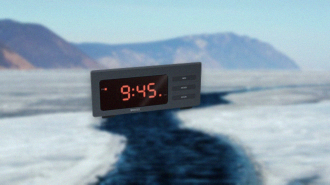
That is 9:45
